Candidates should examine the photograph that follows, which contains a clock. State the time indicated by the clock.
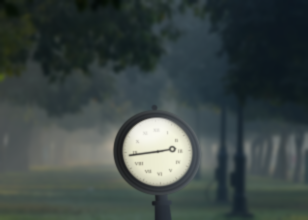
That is 2:44
